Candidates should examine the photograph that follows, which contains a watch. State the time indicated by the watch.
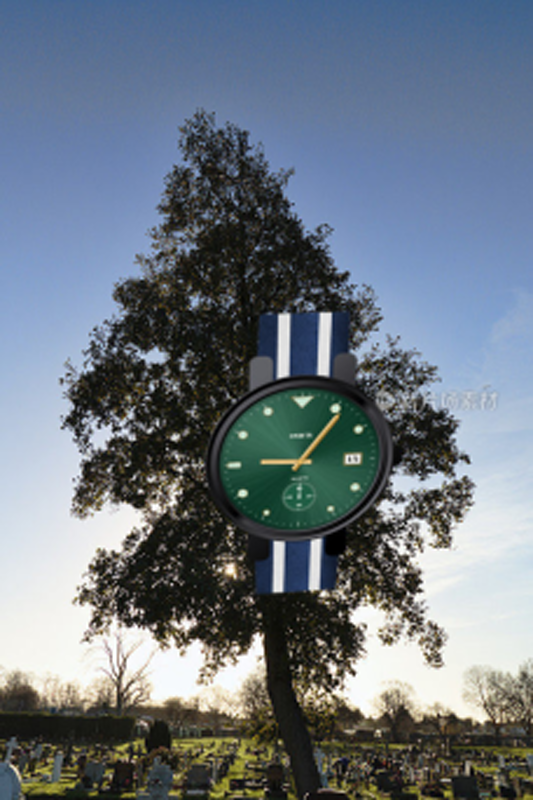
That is 9:06
